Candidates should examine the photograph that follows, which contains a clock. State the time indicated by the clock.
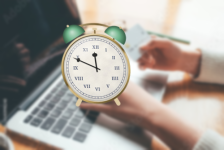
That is 11:49
